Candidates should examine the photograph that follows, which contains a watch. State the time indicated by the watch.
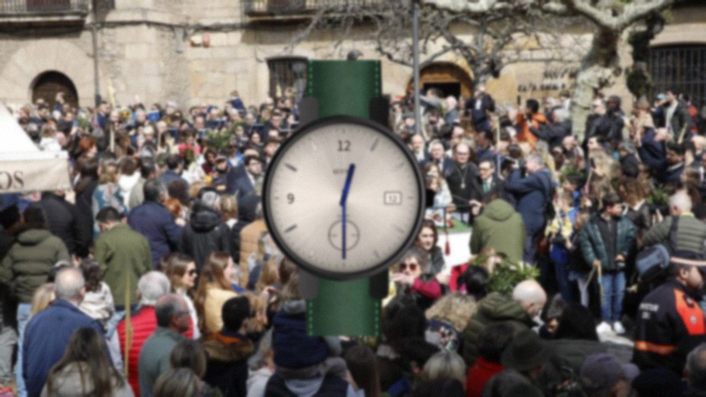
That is 12:30
